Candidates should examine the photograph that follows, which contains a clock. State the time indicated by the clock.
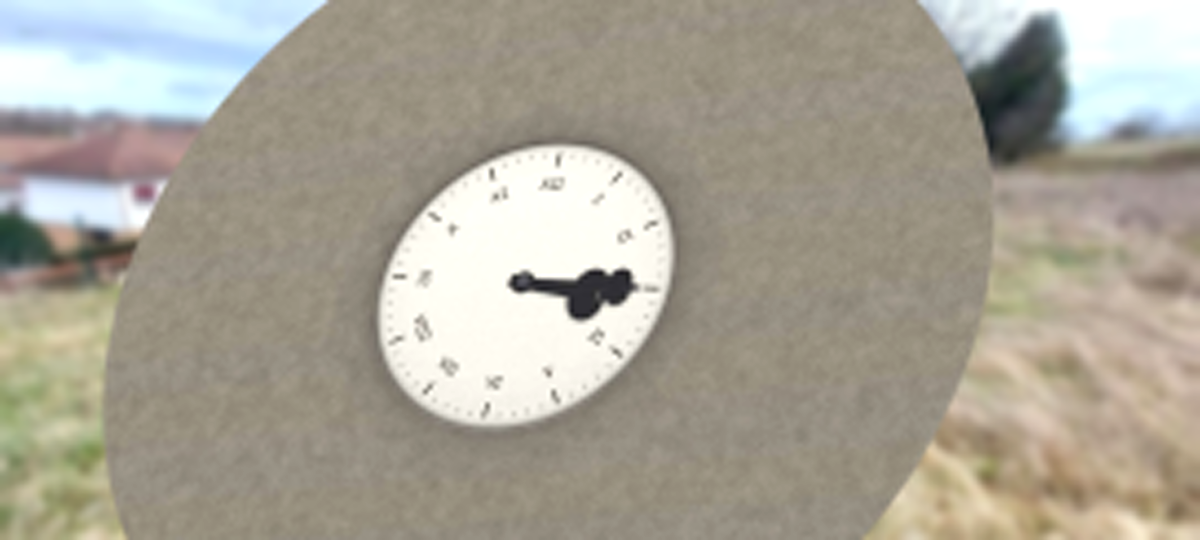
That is 3:15
